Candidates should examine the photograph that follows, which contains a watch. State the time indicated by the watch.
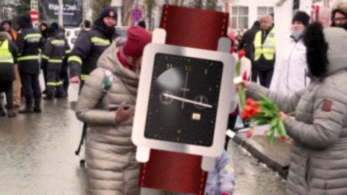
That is 9:16
